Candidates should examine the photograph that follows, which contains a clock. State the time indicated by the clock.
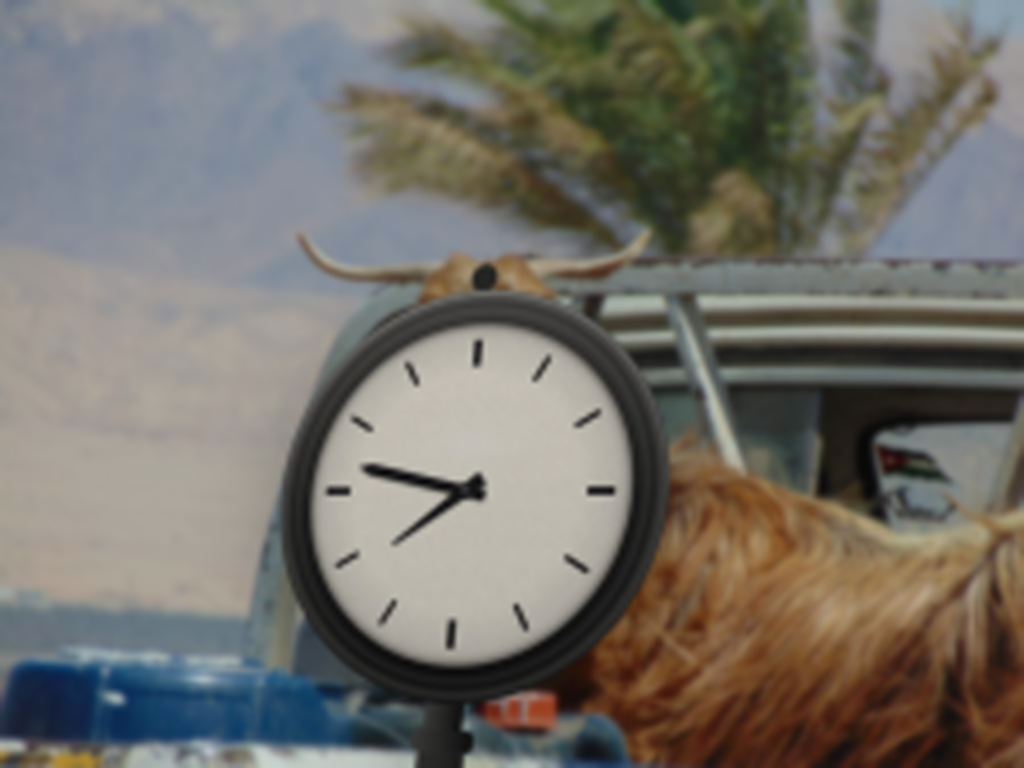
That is 7:47
